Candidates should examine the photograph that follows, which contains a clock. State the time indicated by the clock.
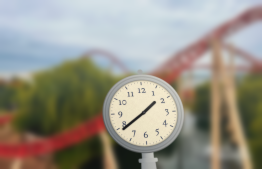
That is 1:39
